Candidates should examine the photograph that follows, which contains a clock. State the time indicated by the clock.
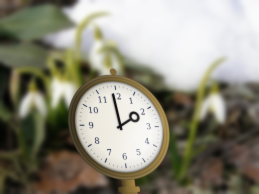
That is 1:59
